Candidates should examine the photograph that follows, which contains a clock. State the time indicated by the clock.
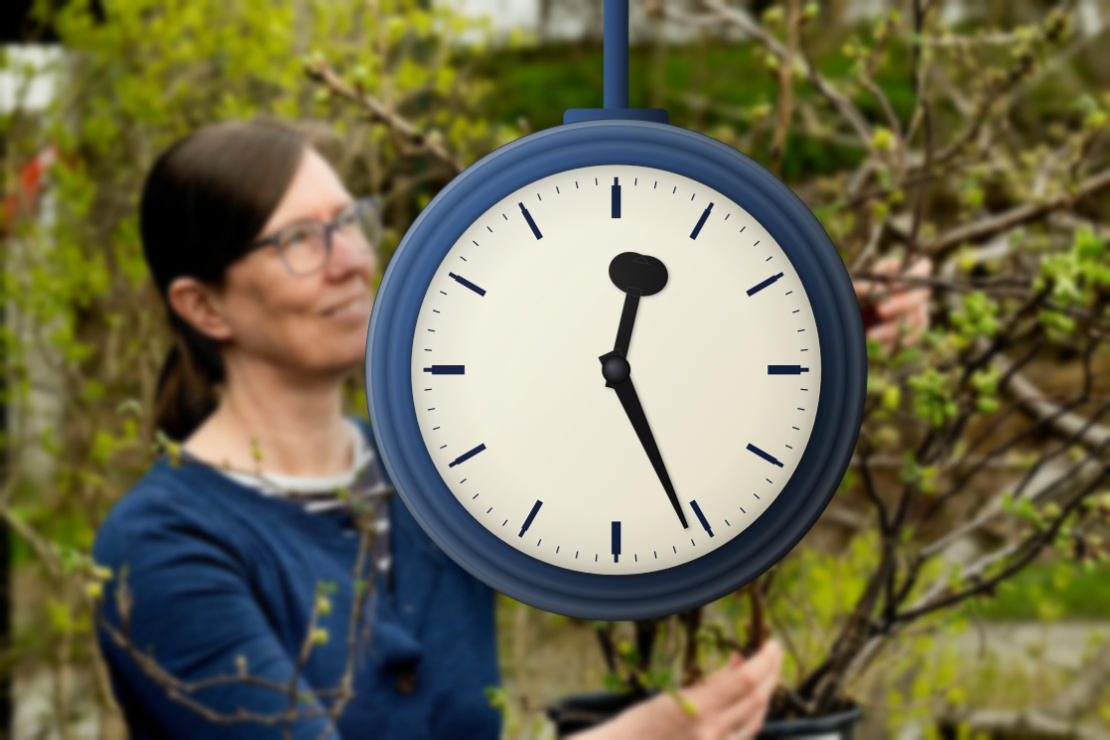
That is 12:26
